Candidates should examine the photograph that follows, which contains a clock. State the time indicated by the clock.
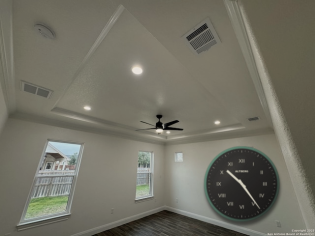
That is 10:24
